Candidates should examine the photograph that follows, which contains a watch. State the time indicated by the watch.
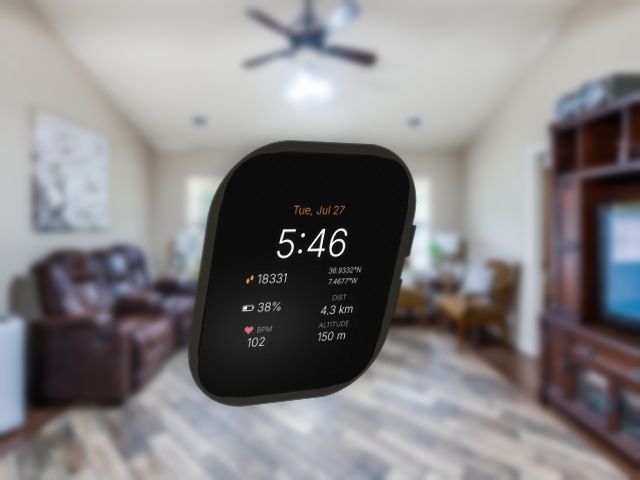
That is 5:46
